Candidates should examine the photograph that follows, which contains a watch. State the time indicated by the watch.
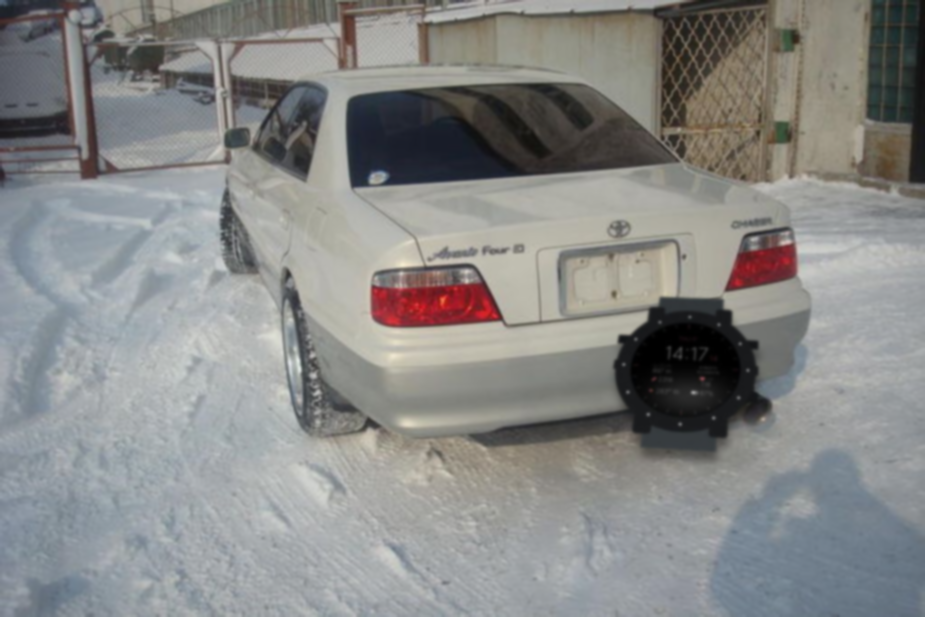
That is 14:17
